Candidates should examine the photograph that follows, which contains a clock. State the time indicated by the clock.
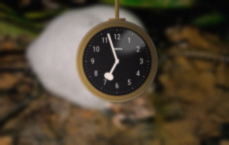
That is 6:57
